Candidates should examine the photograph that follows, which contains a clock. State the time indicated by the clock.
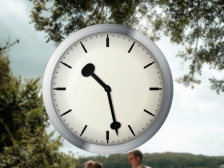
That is 10:28
